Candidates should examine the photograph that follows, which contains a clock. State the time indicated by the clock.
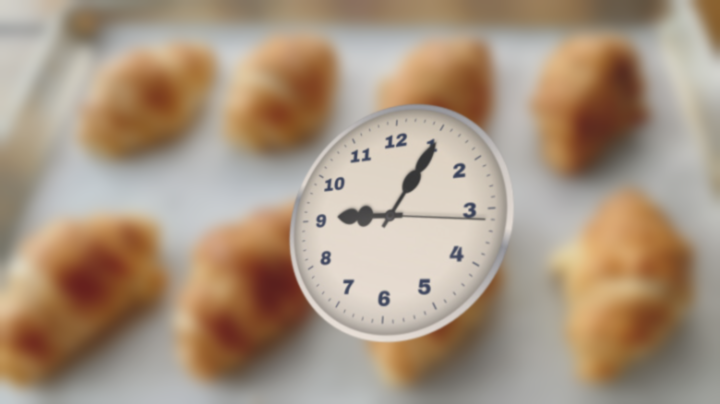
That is 9:05:16
